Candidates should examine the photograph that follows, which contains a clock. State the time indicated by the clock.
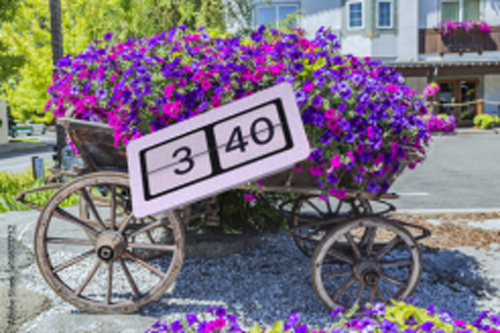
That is 3:40
